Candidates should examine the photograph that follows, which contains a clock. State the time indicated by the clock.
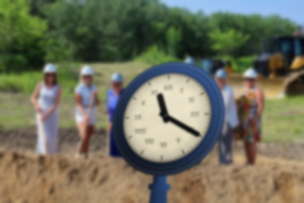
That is 11:20
